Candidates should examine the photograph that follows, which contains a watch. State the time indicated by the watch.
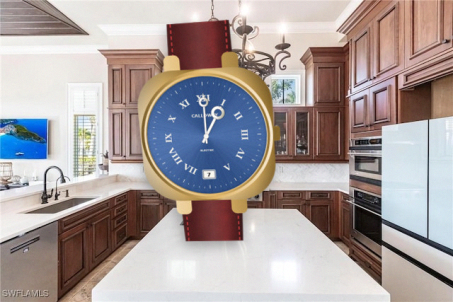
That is 1:00
